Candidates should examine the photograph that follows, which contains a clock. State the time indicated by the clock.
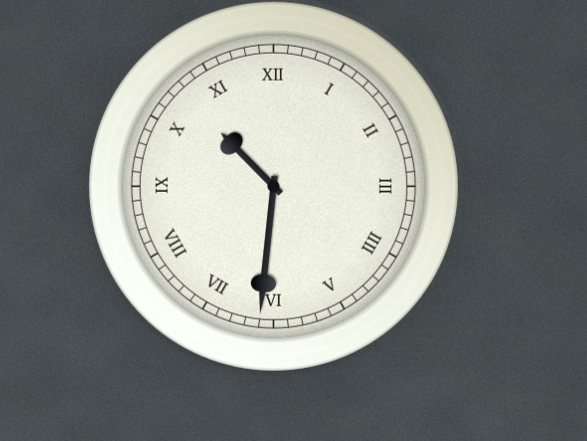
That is 10:31
